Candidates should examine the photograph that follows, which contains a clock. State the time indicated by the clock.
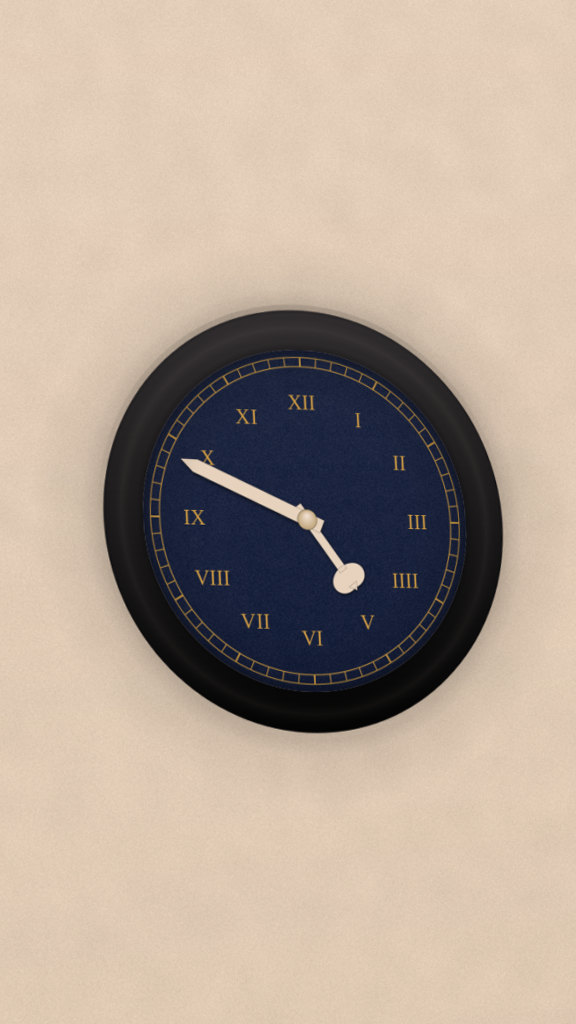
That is 4:49
